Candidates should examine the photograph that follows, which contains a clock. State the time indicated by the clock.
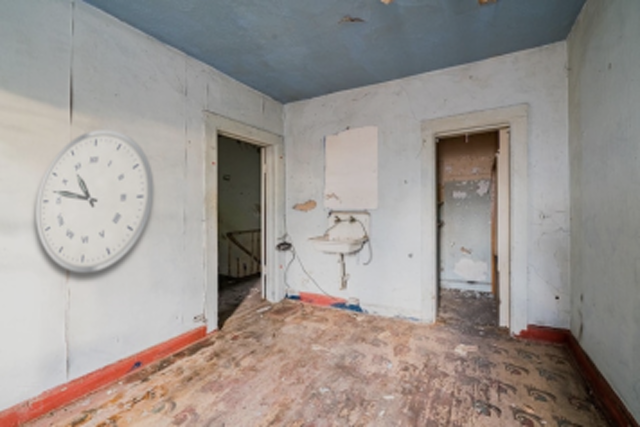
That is 10:47
